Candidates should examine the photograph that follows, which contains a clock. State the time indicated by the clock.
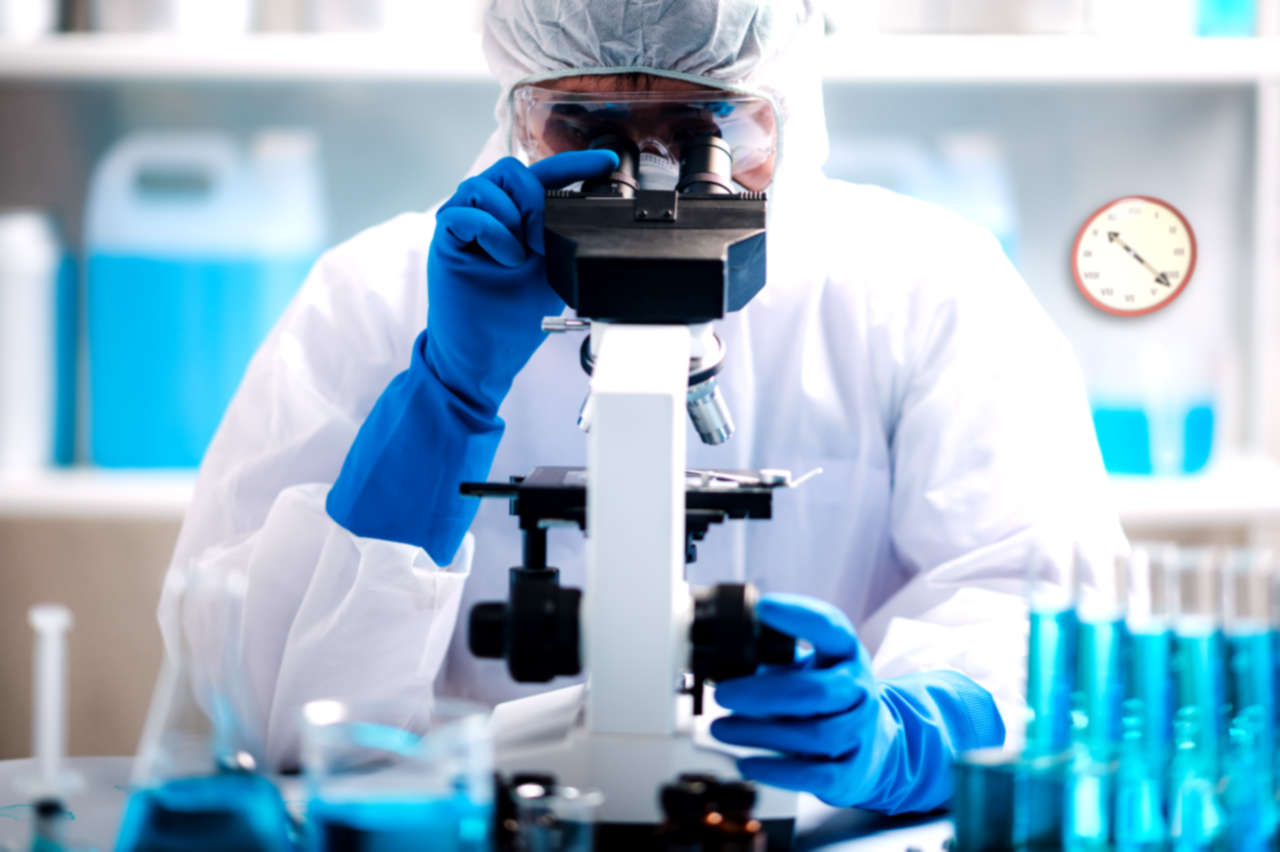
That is 10:22
